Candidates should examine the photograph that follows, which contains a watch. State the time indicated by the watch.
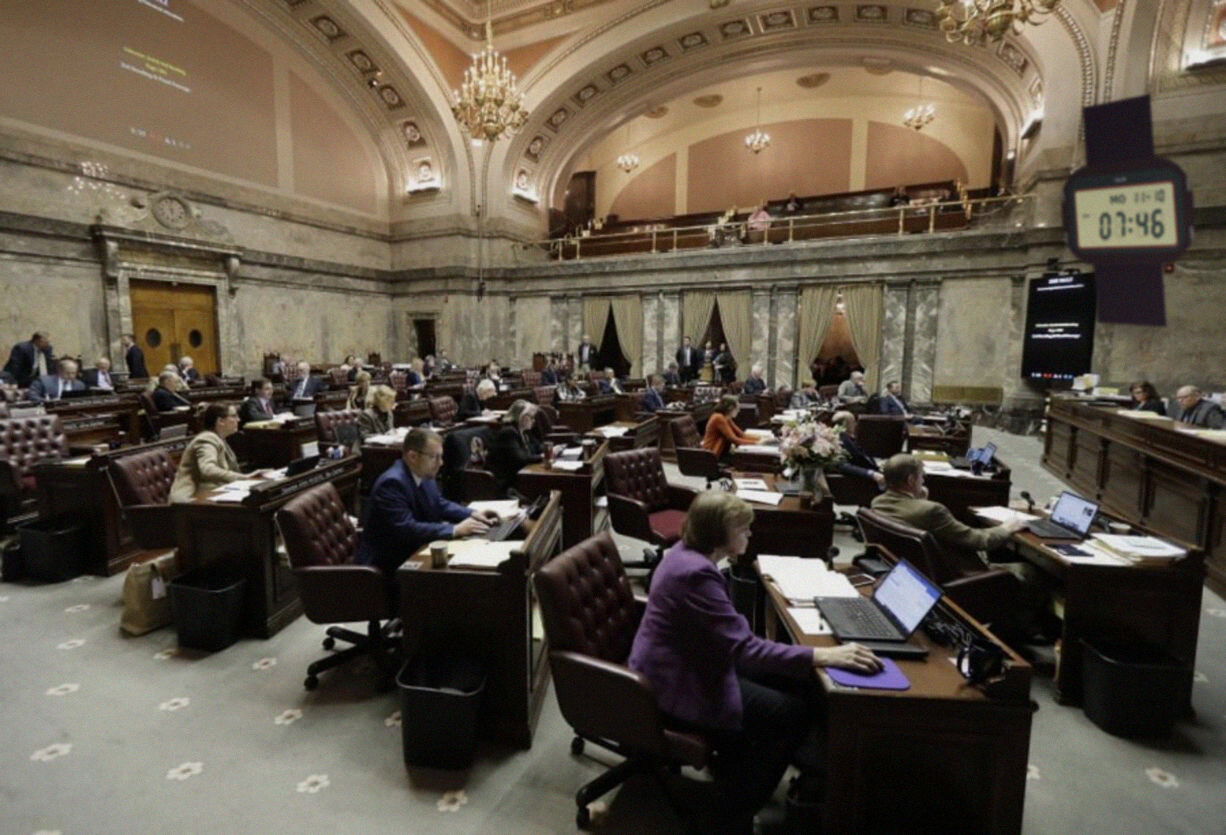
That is 7:46
